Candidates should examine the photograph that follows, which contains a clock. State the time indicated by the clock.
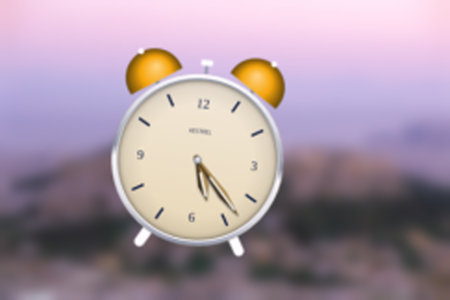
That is 5:23
